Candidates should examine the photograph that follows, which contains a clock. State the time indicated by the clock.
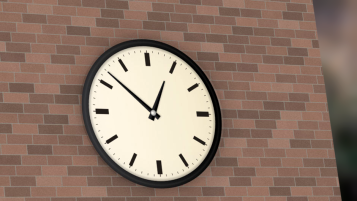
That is 12:52
